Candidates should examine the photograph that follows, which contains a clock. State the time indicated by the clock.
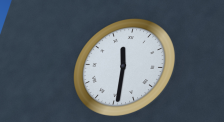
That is 11:29
